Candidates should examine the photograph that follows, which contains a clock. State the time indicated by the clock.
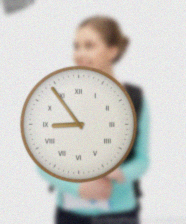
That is 8:54
